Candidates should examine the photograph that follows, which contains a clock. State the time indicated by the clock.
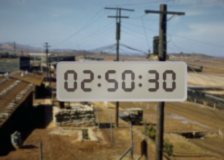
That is 2:50:30
